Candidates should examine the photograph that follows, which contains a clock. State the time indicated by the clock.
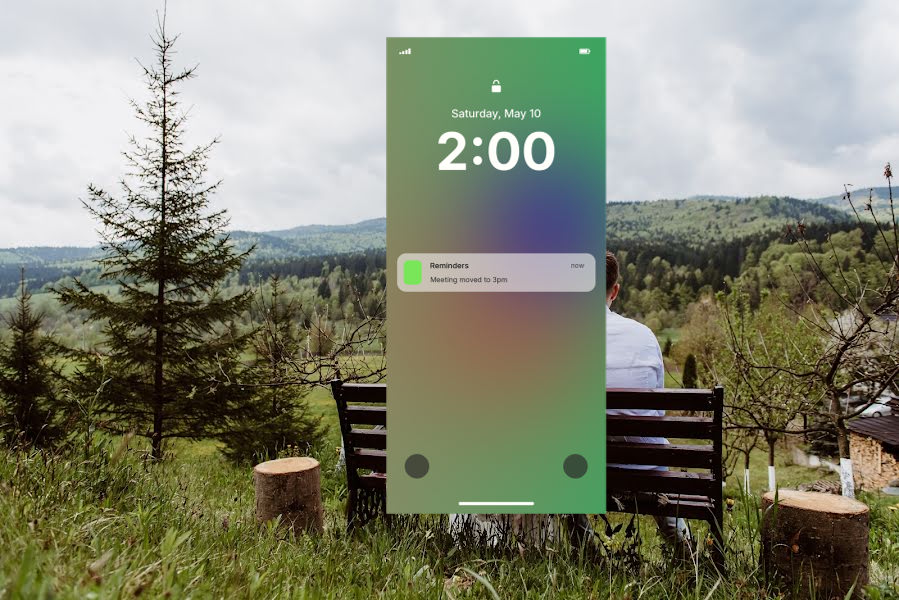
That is 2:00
